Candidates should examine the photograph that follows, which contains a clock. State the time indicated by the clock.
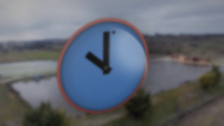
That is 9:58
